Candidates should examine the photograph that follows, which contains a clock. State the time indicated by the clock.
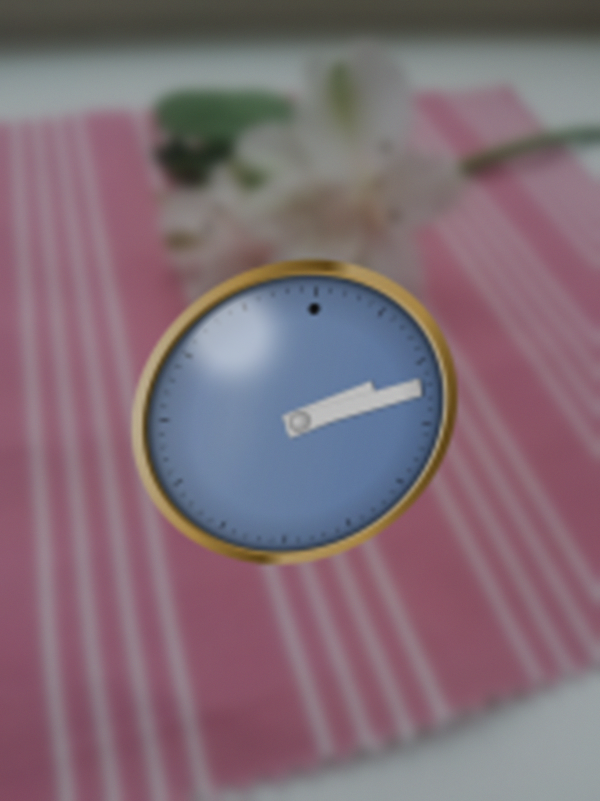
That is 2:12
